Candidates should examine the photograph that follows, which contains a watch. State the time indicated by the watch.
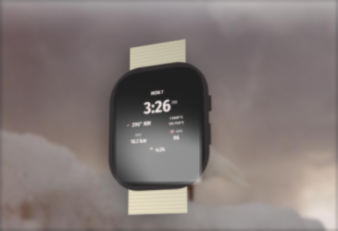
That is 3:26
